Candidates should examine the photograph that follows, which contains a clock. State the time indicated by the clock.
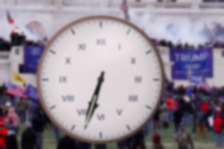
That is 6:33
